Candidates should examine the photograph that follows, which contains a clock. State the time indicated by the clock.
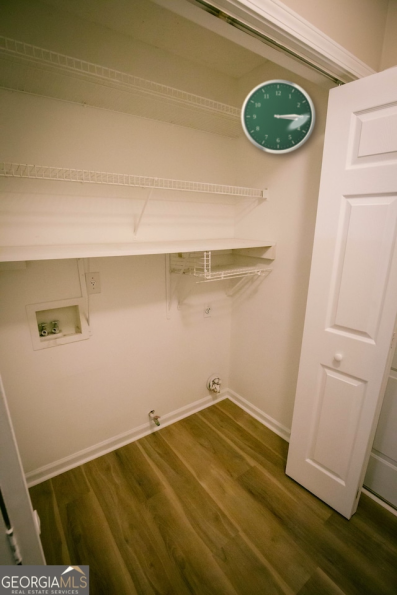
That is 3:15
